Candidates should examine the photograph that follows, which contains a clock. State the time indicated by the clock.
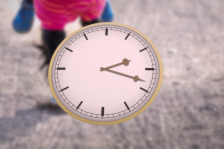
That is 2:18
